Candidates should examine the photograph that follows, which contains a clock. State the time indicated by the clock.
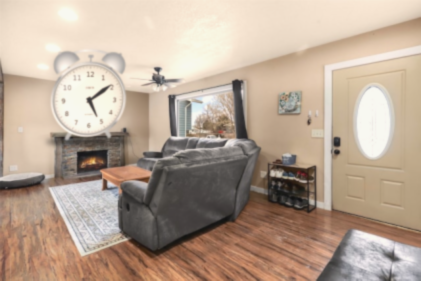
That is 5:09
